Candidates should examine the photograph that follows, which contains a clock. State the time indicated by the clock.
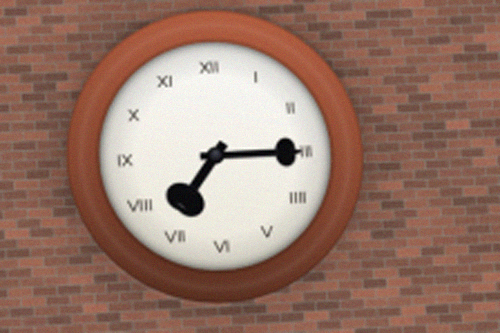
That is 7:15
